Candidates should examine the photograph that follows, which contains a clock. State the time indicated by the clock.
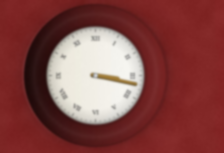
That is 3:17
